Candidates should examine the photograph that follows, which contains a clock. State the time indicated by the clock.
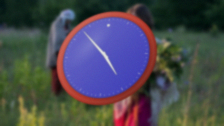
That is 4:53
